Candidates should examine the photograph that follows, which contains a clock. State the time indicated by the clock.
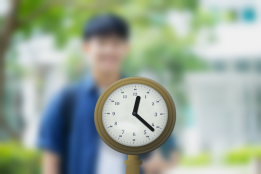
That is 12:22
